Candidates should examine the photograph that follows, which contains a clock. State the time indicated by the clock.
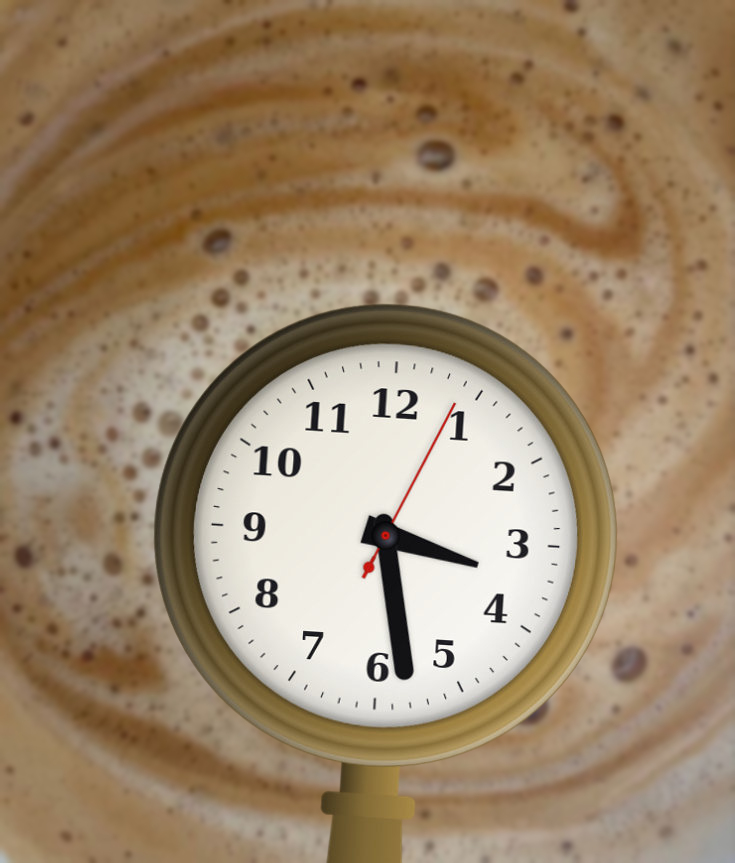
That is 3:28:04
